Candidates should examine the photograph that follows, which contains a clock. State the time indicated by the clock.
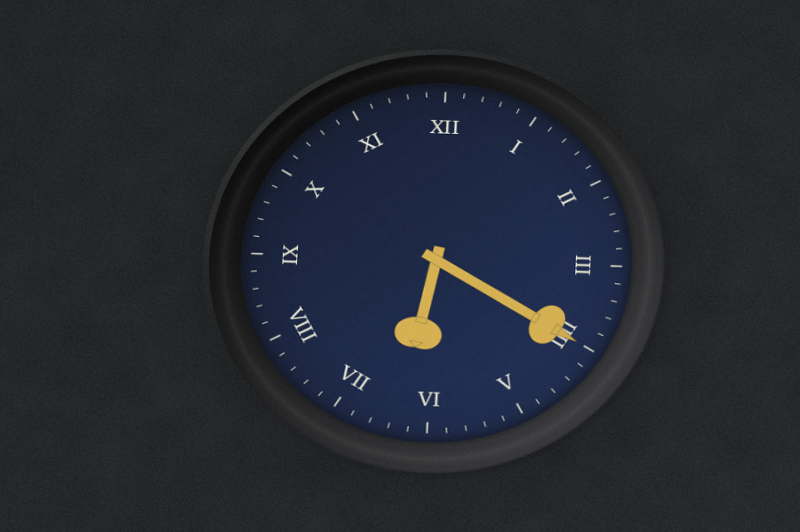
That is 6:20
